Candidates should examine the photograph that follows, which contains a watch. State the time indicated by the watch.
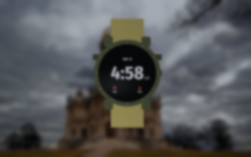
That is 4:58
